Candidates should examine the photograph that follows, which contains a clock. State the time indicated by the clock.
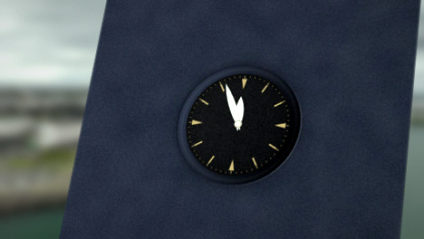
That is 11:56
